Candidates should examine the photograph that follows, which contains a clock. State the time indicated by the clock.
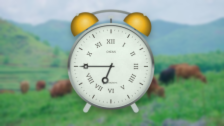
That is 6:45
